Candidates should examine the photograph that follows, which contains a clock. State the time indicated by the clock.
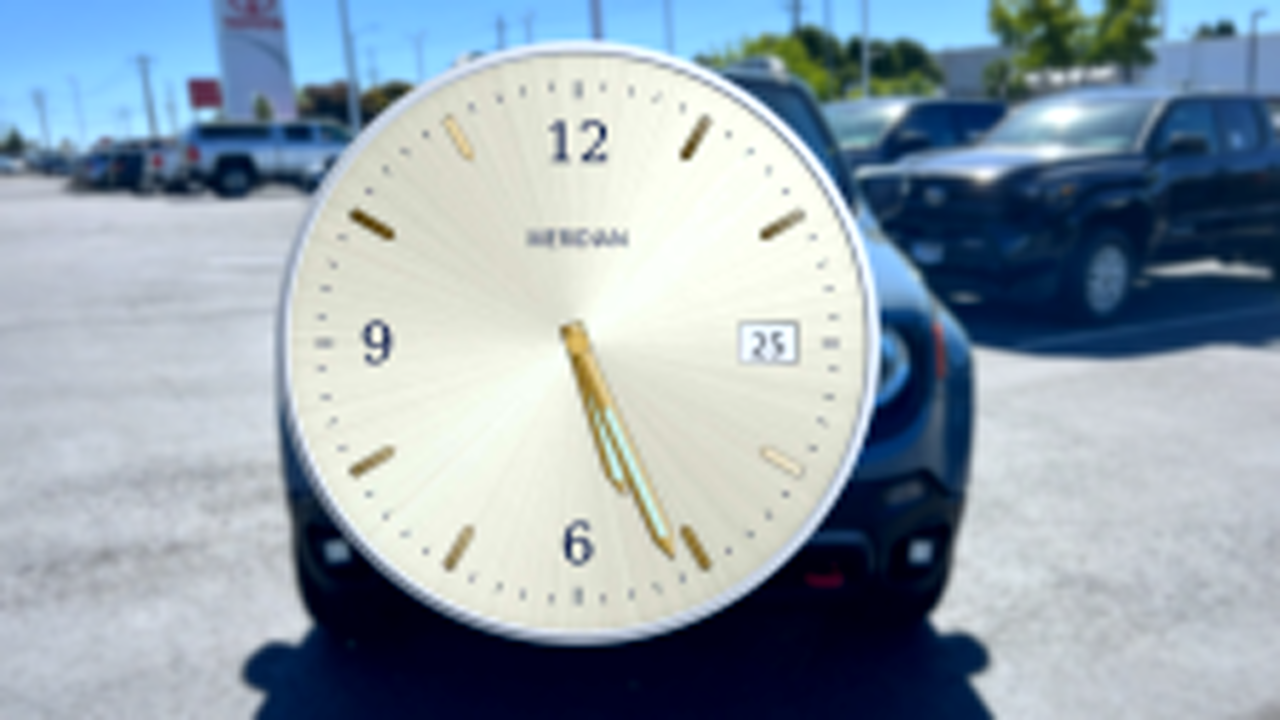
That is 5:26
